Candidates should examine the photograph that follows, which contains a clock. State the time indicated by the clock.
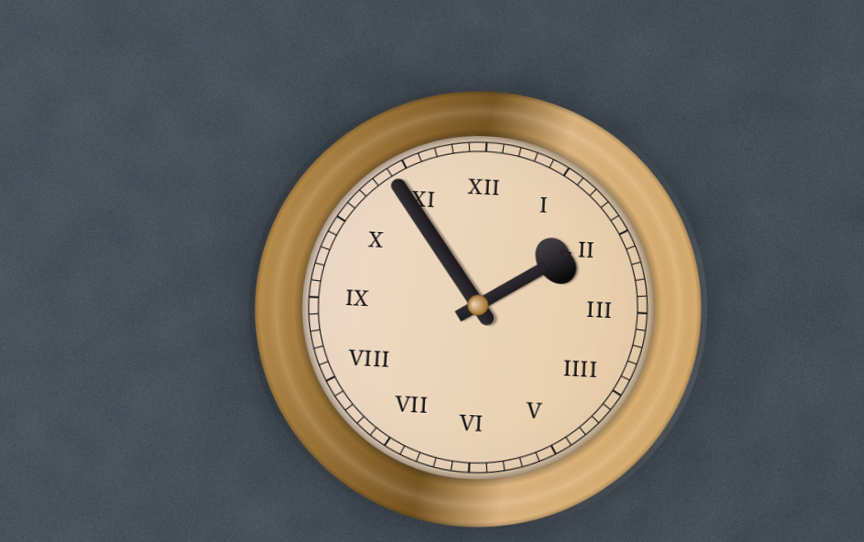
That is 1:54
